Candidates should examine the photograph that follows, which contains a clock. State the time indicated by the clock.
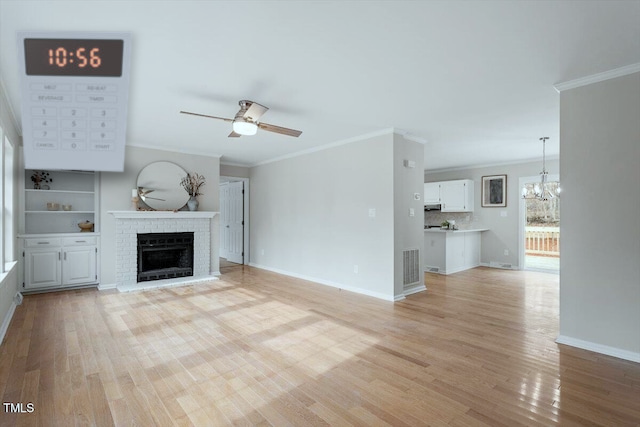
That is 10:56
